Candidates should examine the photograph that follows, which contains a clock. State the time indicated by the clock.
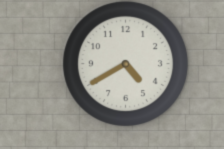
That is 4:40
